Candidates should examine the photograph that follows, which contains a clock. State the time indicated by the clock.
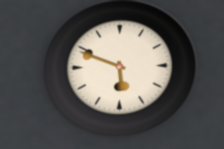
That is 5:49
